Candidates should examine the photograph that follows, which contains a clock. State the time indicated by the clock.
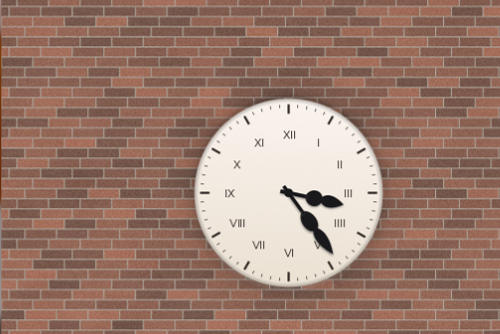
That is 3:24
